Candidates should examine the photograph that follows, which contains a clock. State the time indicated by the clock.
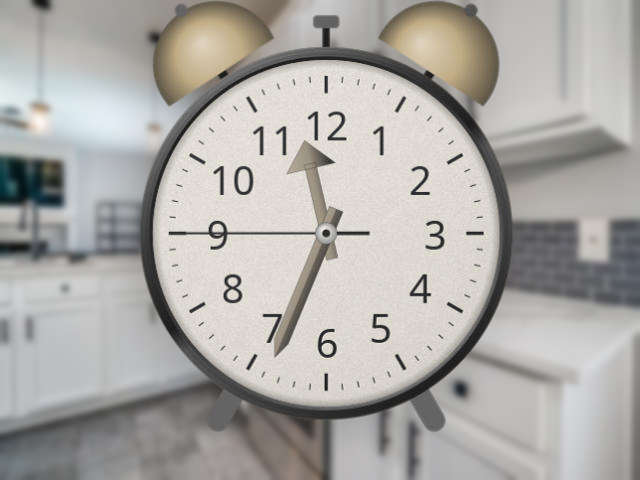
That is 11:33:45
